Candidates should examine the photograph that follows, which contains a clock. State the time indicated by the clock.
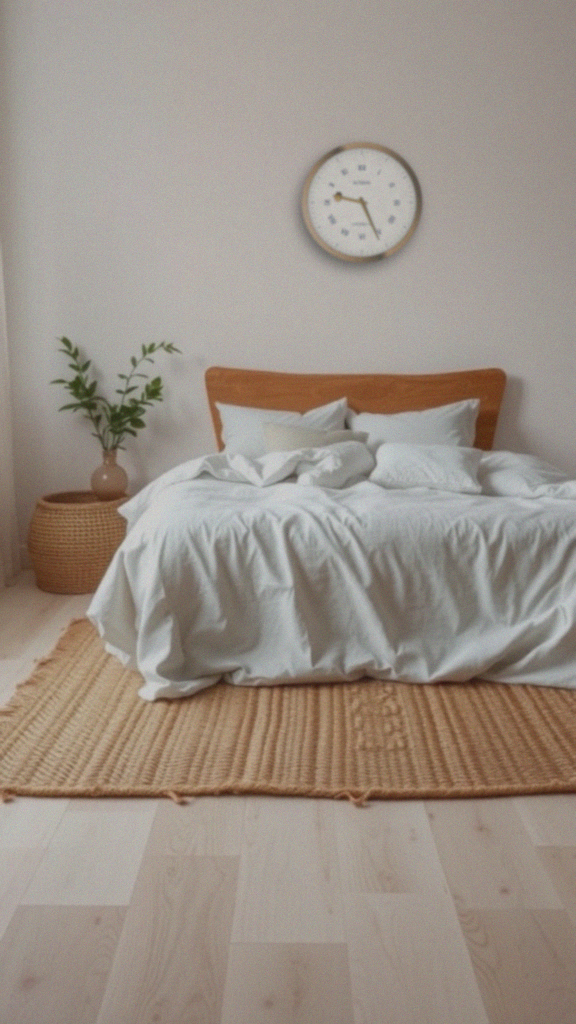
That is 9:26
